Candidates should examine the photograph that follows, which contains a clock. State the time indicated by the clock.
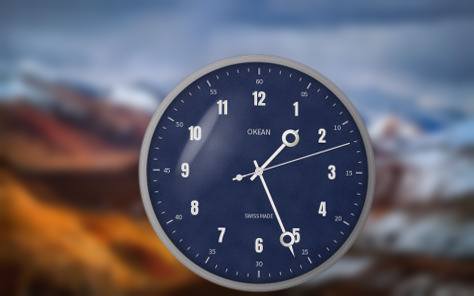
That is 1:26:12
